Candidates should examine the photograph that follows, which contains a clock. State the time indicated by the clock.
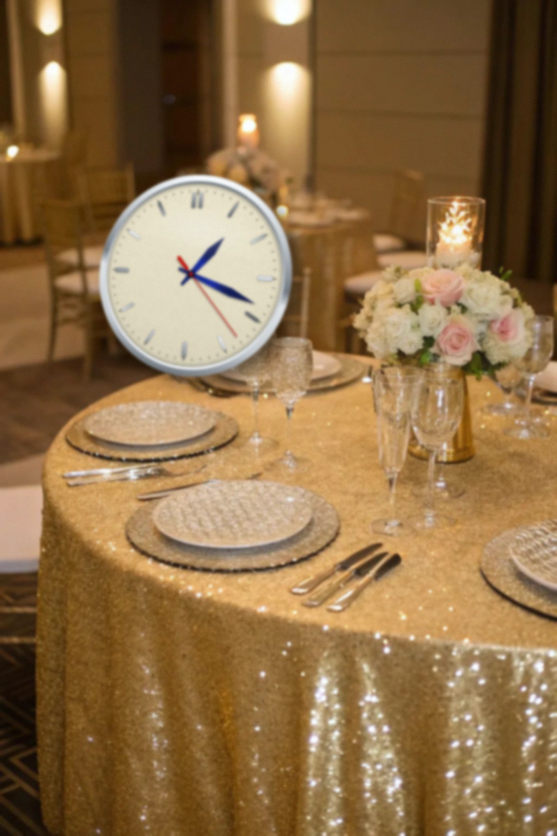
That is 1:18:23
